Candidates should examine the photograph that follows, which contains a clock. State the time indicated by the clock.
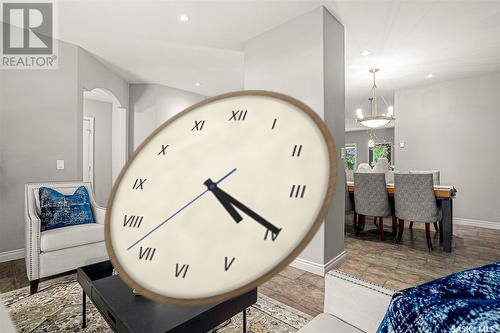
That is 4:19:37
